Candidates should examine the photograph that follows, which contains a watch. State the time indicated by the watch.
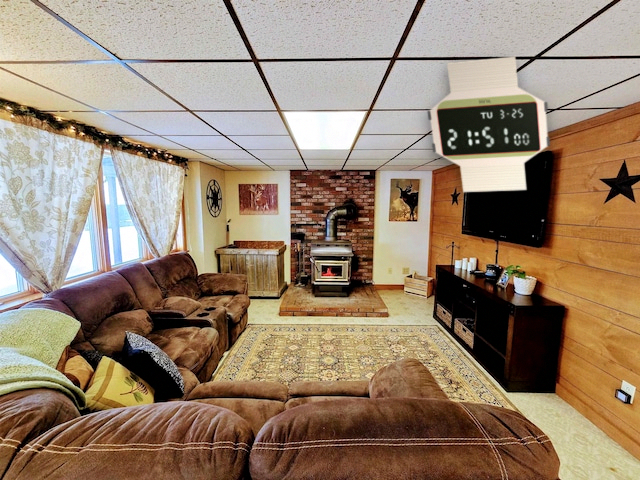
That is 21:51:00
